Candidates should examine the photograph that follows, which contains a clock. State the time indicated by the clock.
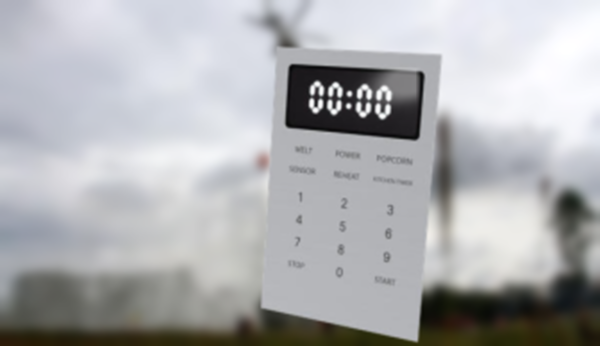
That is 0:00
